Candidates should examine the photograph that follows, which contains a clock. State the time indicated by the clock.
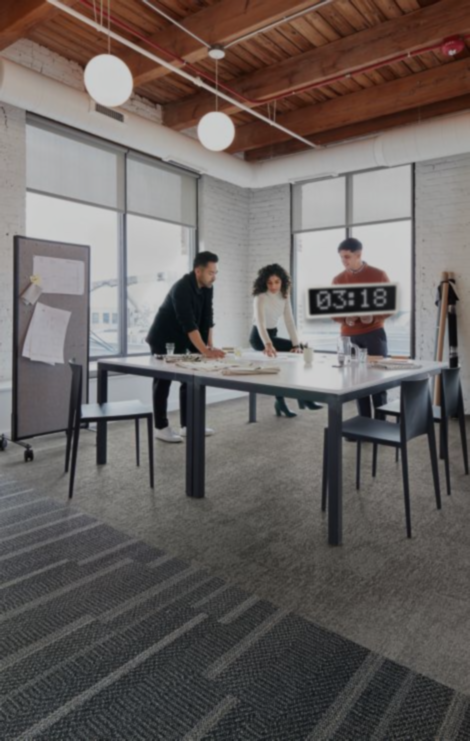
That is 3:18
